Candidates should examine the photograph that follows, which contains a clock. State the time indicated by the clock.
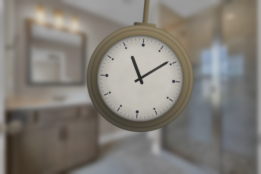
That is 11:09
